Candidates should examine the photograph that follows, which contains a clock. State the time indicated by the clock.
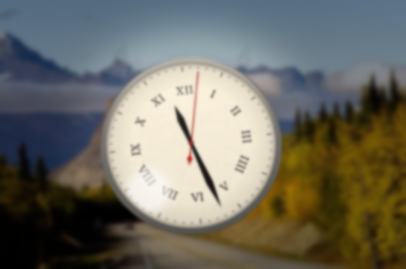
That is 11:27:02
